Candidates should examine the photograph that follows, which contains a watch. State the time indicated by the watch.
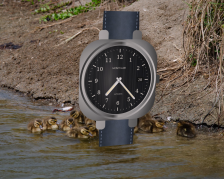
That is 7:23
